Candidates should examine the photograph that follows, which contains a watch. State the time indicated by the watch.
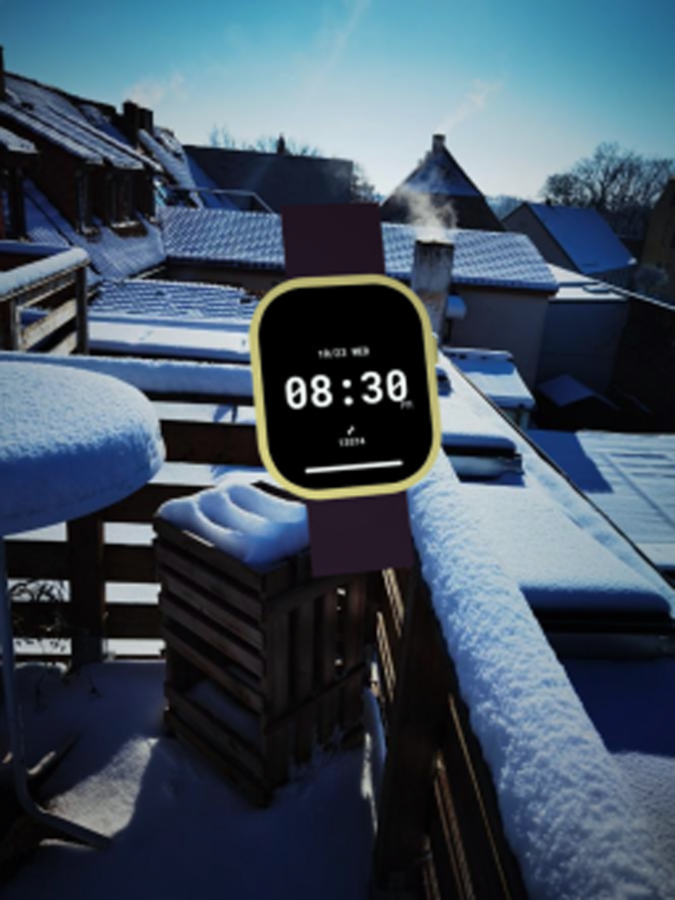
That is 8:30
